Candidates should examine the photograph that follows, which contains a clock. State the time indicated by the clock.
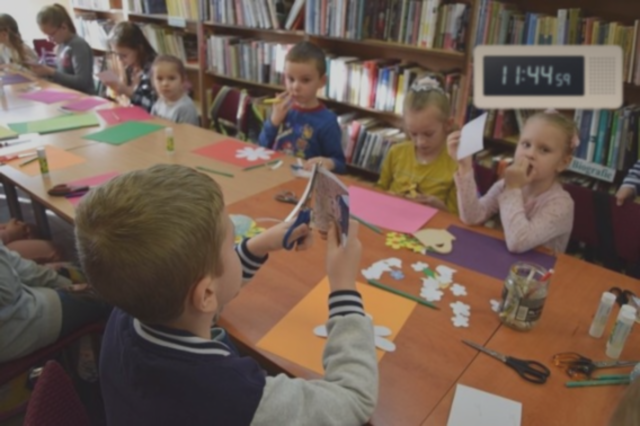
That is 11:44
